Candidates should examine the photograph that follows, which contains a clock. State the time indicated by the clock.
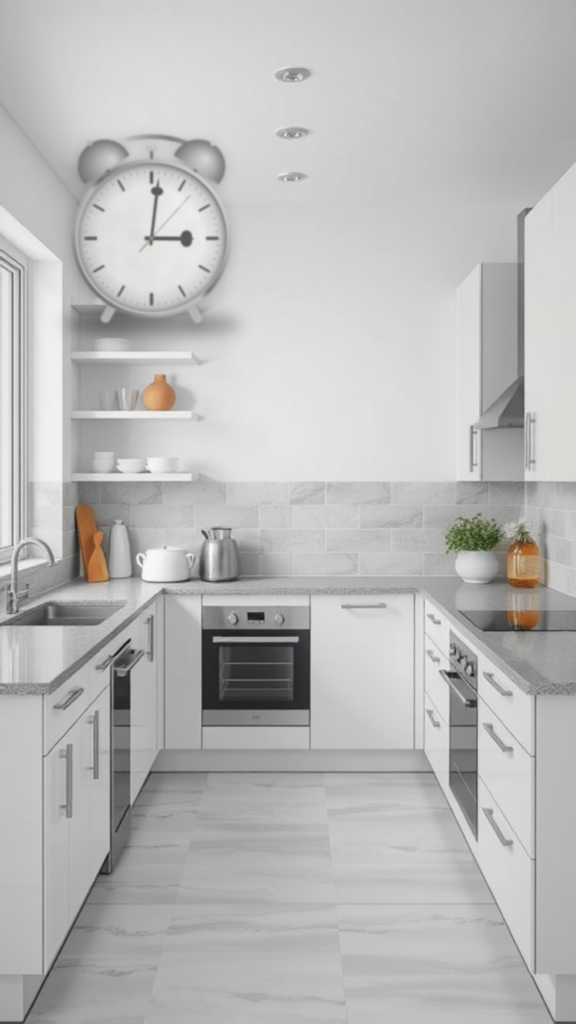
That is 3:01:07
